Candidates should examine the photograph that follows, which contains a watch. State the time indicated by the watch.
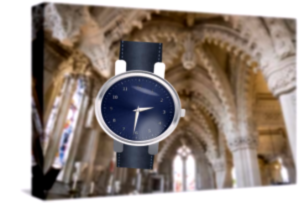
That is 2:31
